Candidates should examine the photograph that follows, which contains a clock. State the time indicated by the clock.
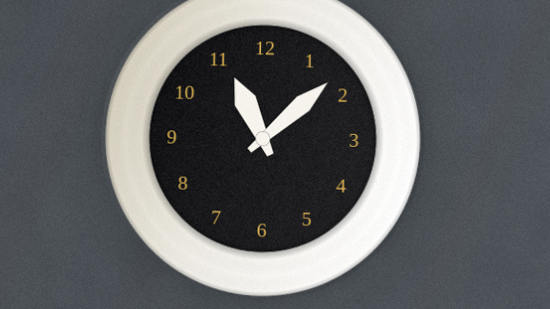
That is 11:08
